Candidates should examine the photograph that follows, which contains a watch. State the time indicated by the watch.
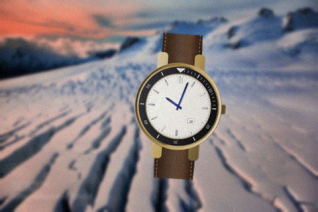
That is 10:03
